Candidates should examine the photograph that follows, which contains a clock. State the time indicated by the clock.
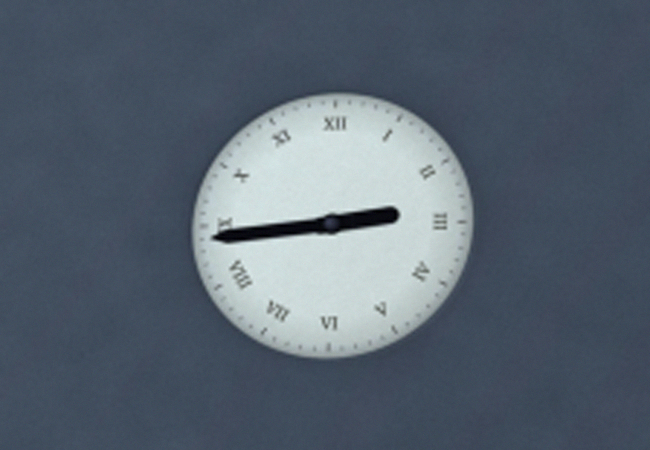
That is 2:44
